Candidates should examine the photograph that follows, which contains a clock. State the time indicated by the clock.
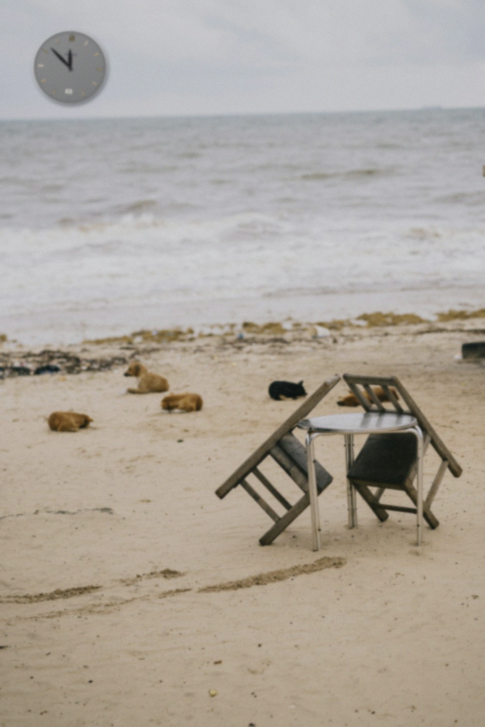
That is 11:52
